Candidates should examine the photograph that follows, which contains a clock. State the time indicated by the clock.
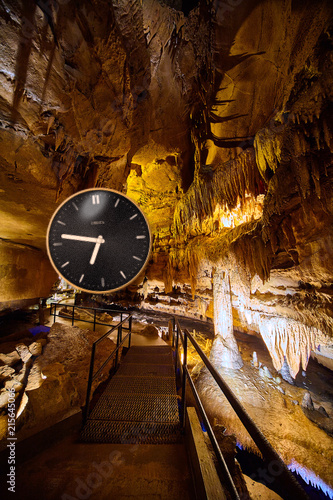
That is 6:47
